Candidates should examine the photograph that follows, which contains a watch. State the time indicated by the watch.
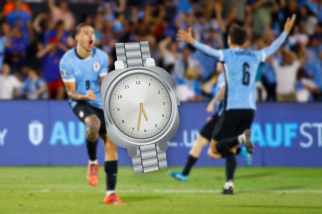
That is 5:33
